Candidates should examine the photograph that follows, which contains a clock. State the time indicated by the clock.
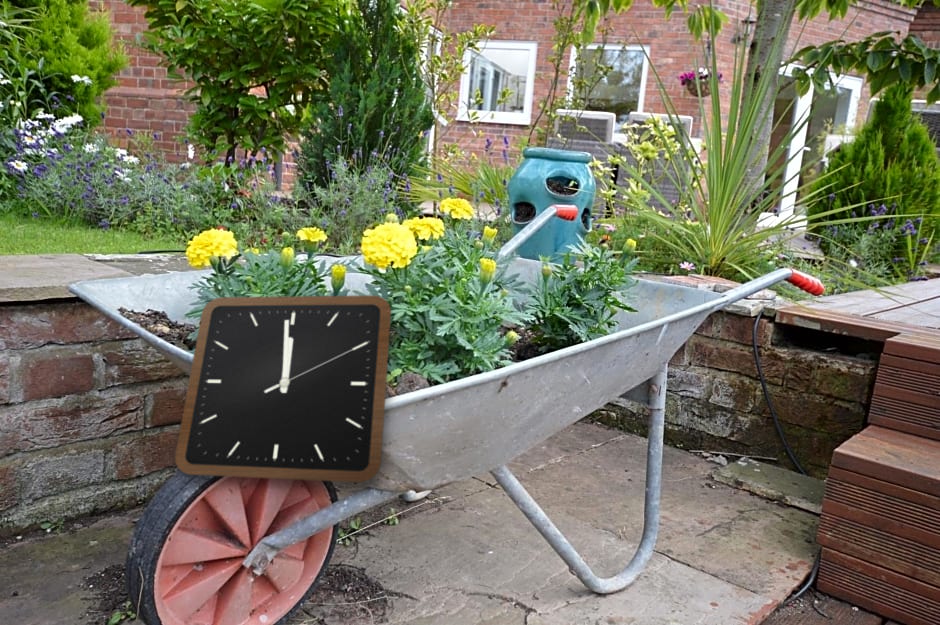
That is 11:59:10
